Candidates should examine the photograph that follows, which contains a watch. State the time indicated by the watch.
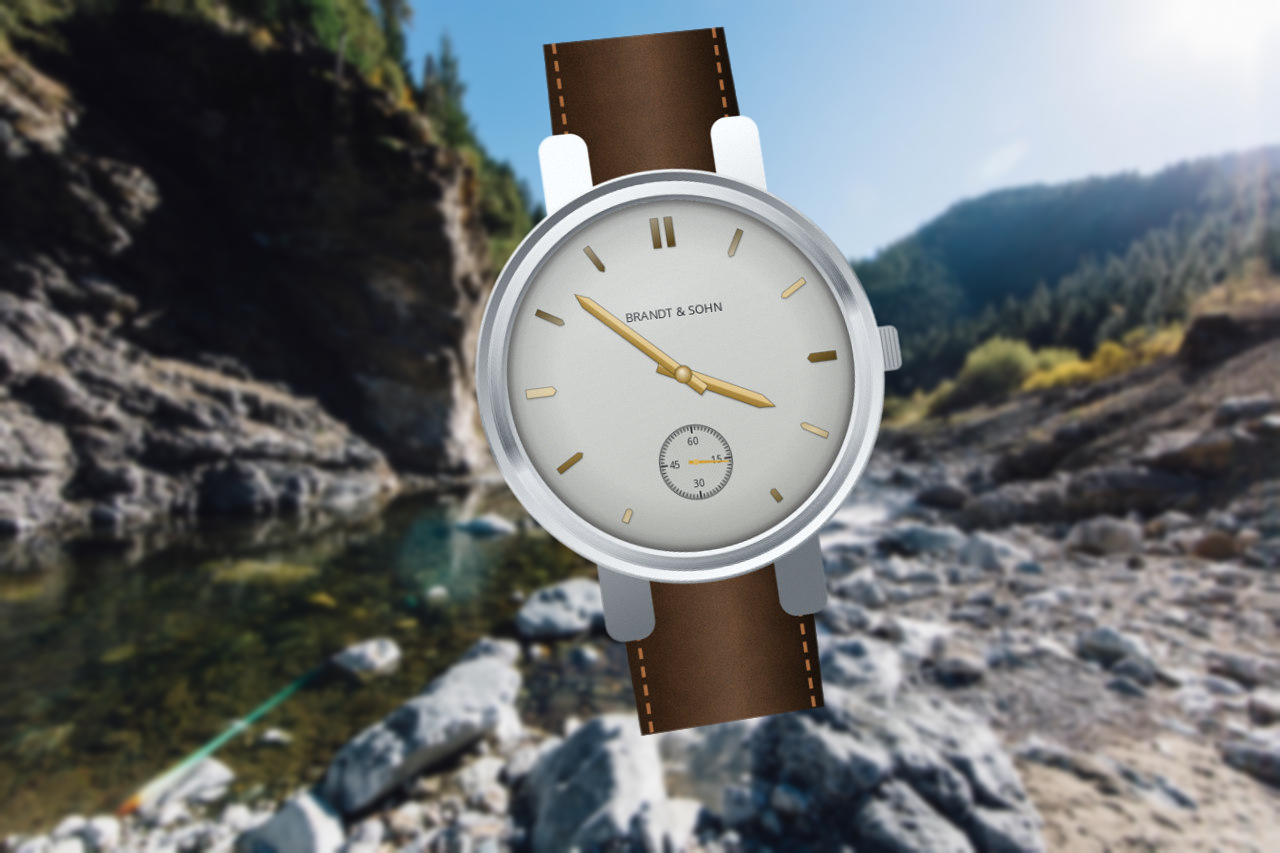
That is 3:52:16
